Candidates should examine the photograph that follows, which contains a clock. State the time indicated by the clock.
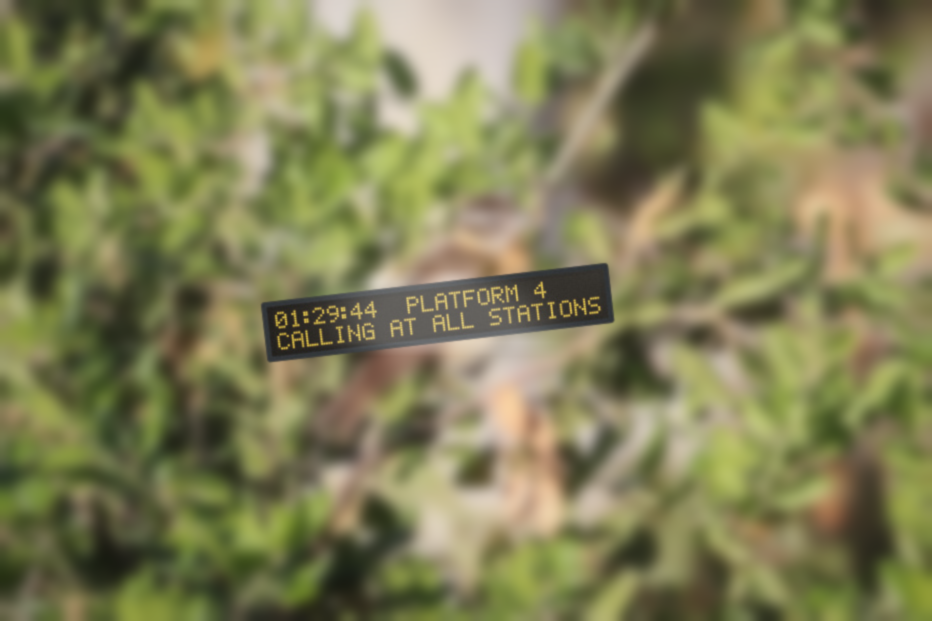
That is 1:29:44
